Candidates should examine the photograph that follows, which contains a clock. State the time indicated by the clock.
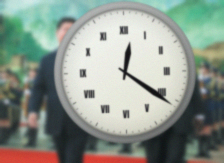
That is 12:21
